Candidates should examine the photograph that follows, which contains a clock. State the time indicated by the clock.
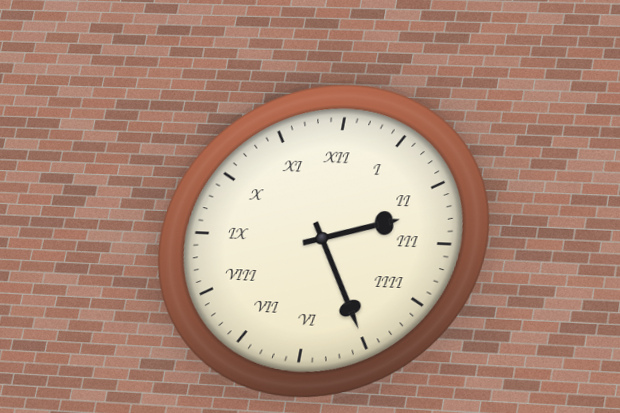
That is 2:25
